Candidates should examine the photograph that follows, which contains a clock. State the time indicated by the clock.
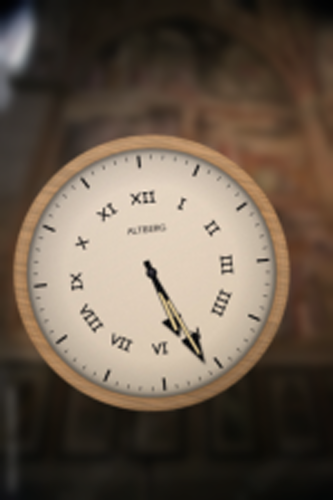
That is 5:26
